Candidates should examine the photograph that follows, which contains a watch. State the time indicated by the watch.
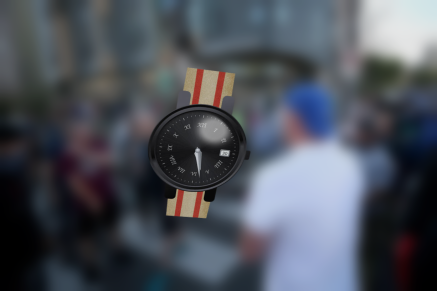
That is 5:28
